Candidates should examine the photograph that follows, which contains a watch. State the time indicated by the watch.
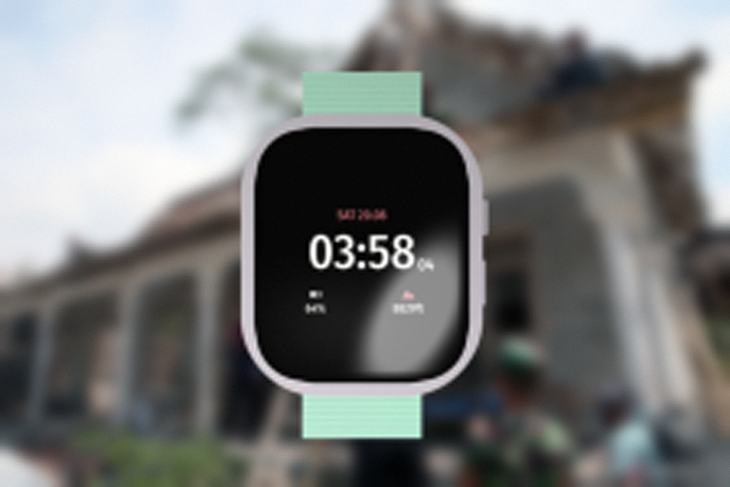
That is 3:58
